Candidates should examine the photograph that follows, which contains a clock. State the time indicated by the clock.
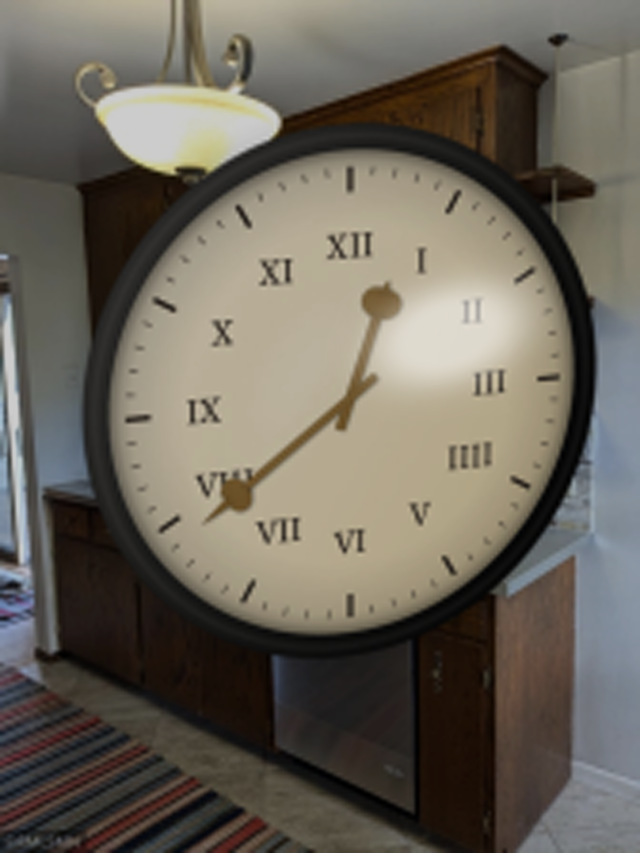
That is 12:39
